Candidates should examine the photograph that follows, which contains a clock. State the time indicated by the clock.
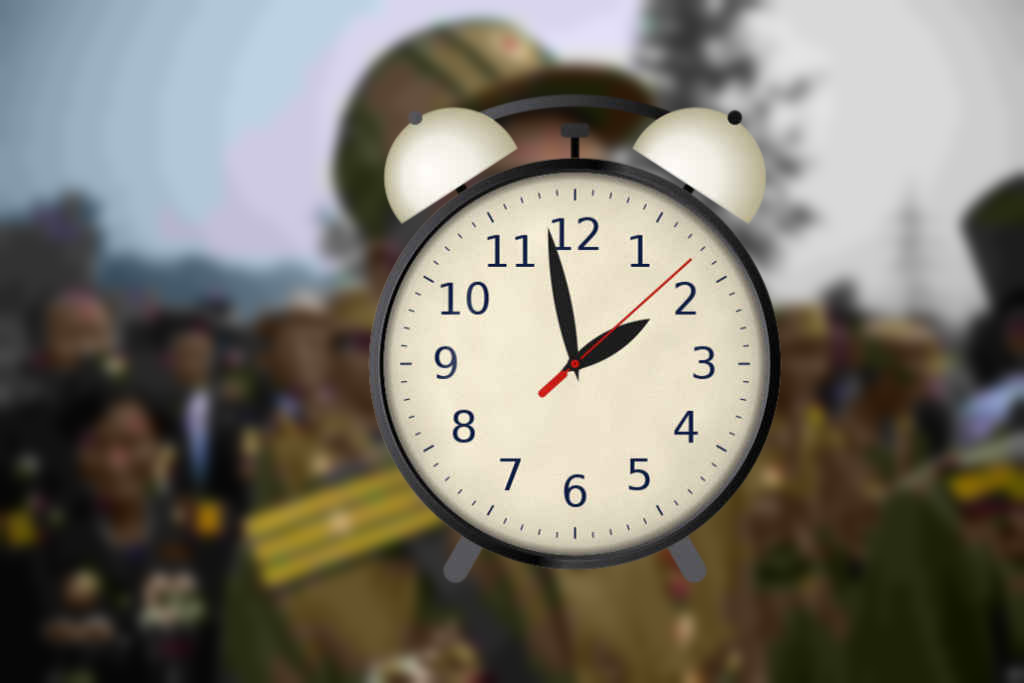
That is 1:58:08
